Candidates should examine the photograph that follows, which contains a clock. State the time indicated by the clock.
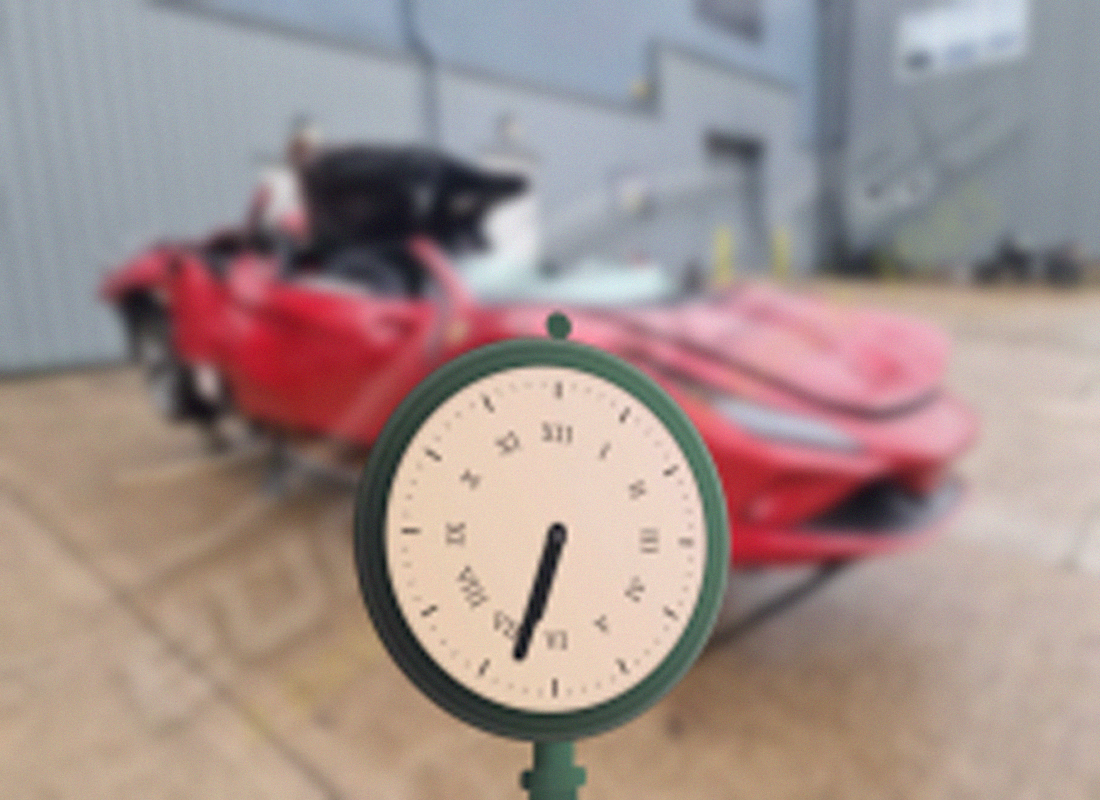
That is 6:33
